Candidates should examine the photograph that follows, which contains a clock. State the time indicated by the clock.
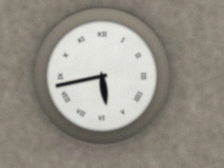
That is 5:43
